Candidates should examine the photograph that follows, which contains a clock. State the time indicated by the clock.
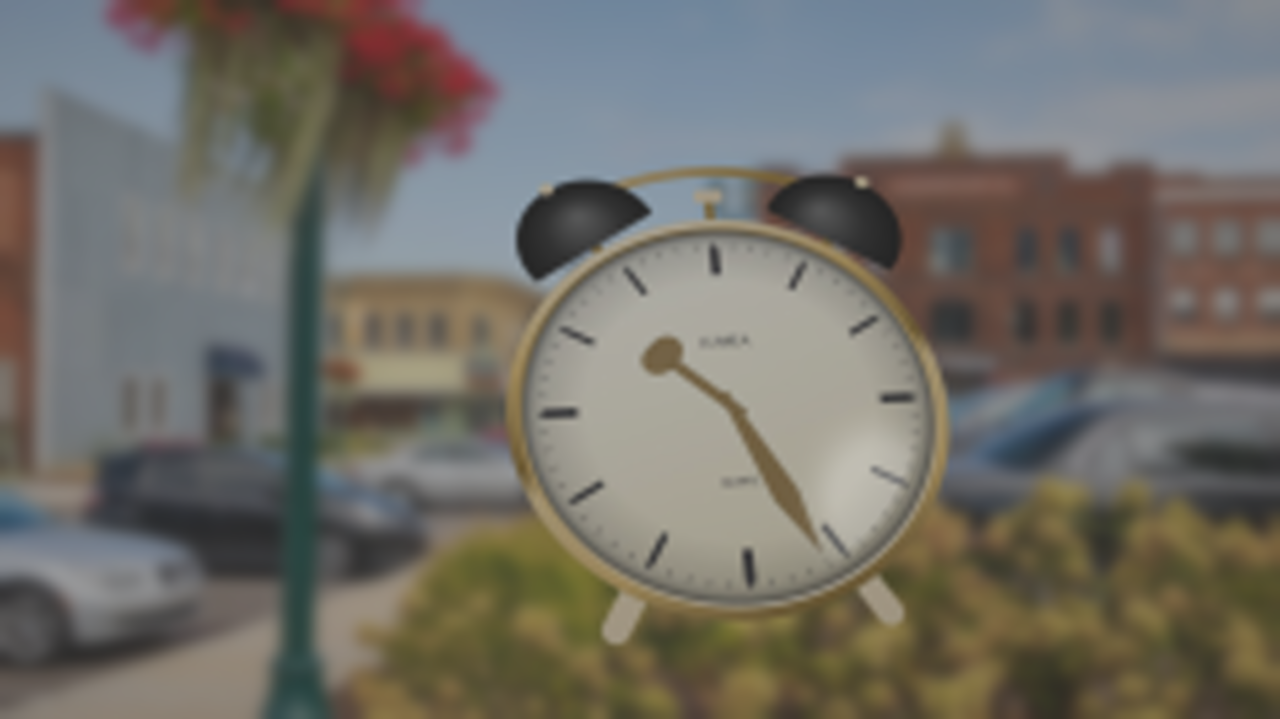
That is 10:26
